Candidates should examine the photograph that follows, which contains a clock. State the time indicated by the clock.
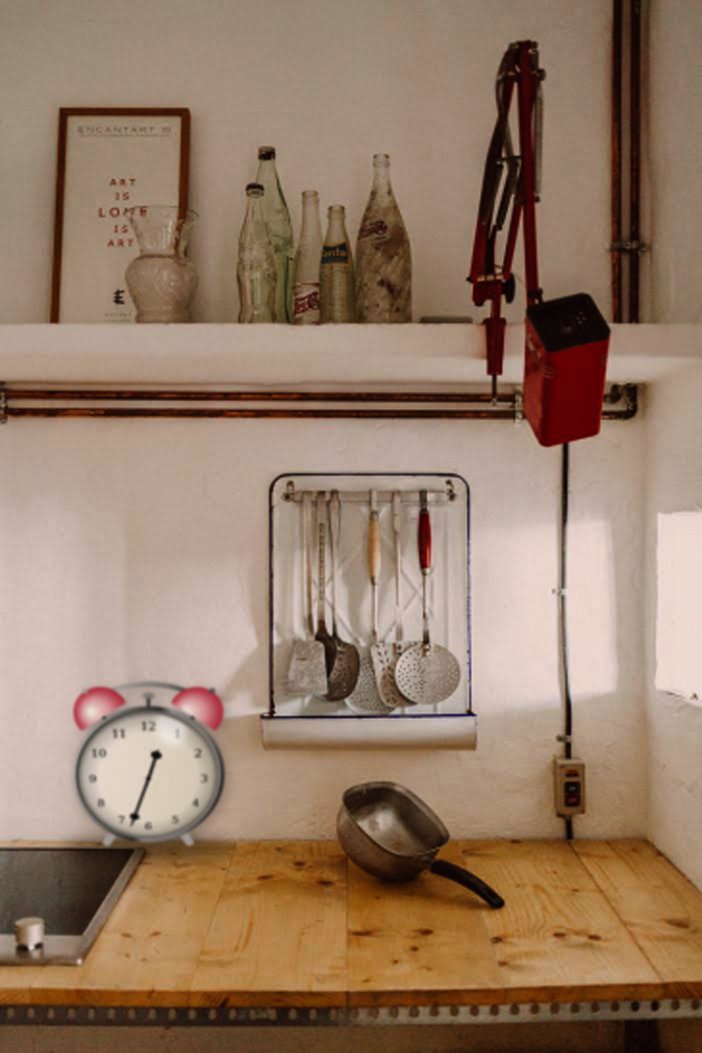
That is 12:33
